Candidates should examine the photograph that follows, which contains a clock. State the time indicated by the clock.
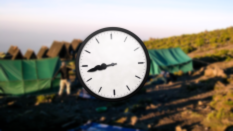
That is 8:43
